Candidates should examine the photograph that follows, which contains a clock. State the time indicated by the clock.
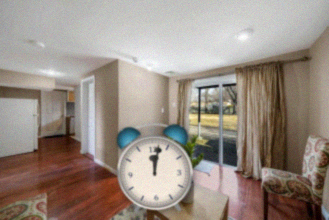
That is 12:02
